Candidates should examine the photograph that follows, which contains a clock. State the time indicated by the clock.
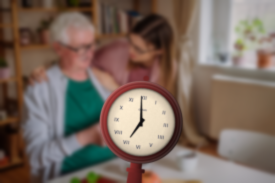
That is 6:59
